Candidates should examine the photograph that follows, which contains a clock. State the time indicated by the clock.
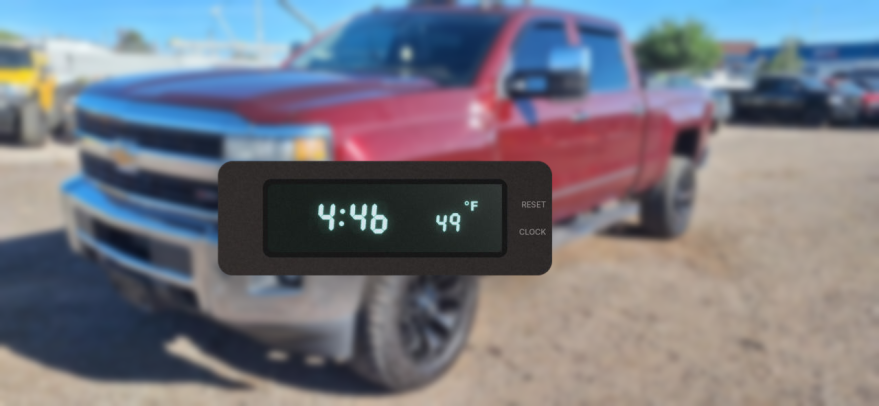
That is 4:46
